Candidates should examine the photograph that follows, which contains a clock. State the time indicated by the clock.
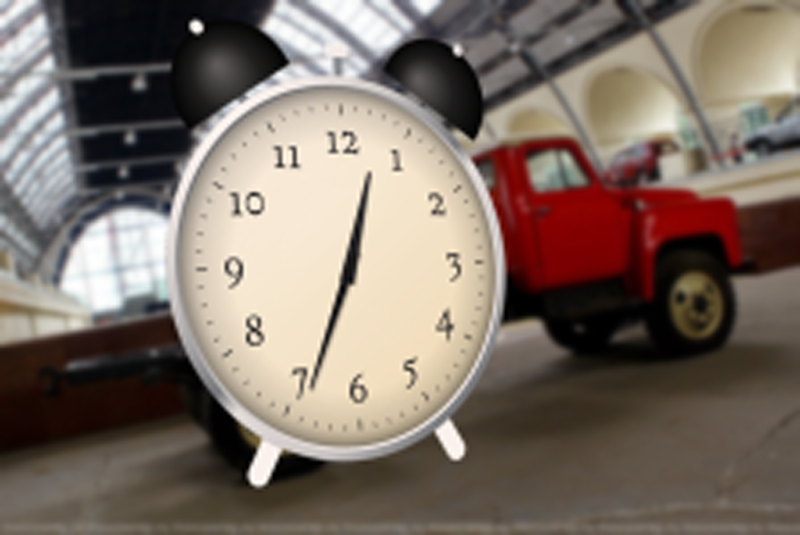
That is 12:34
